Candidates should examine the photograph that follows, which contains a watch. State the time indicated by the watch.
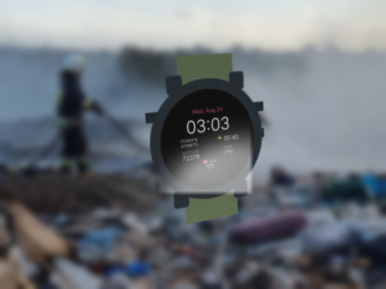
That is 3:03
